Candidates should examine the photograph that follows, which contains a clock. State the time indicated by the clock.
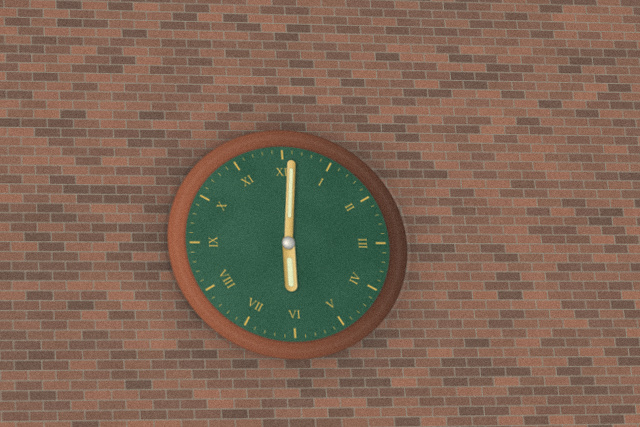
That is 6:01
